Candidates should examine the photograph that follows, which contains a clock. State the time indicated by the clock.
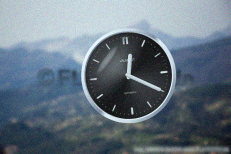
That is 12:20
